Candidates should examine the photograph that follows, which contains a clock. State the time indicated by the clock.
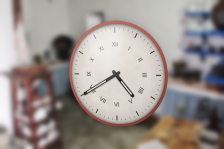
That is 4:40
